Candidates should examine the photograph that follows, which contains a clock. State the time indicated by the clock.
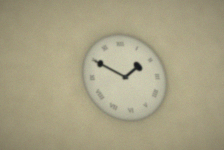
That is 1:50
